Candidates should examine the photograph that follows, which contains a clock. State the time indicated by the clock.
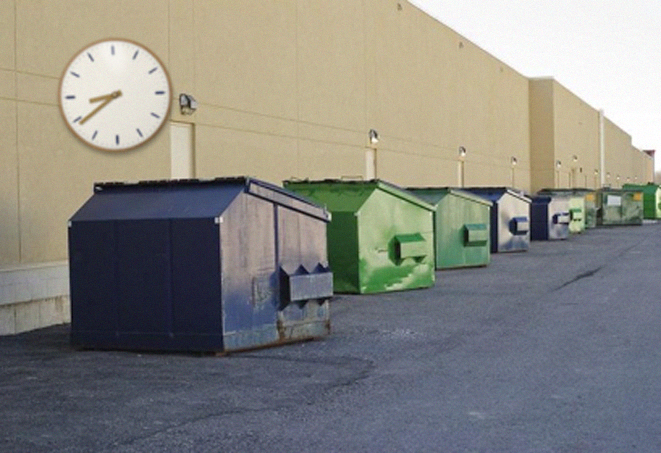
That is 8:39
